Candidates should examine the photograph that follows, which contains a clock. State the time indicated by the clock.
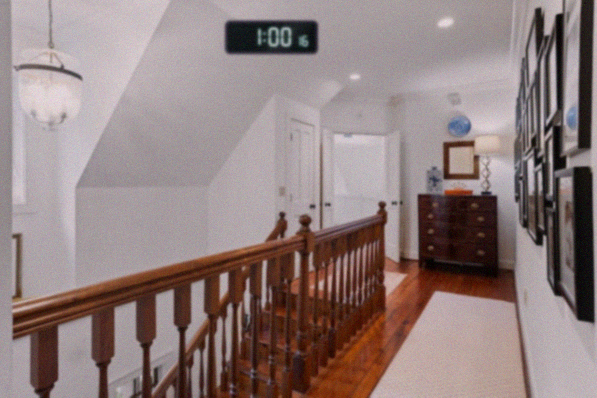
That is 1:00
